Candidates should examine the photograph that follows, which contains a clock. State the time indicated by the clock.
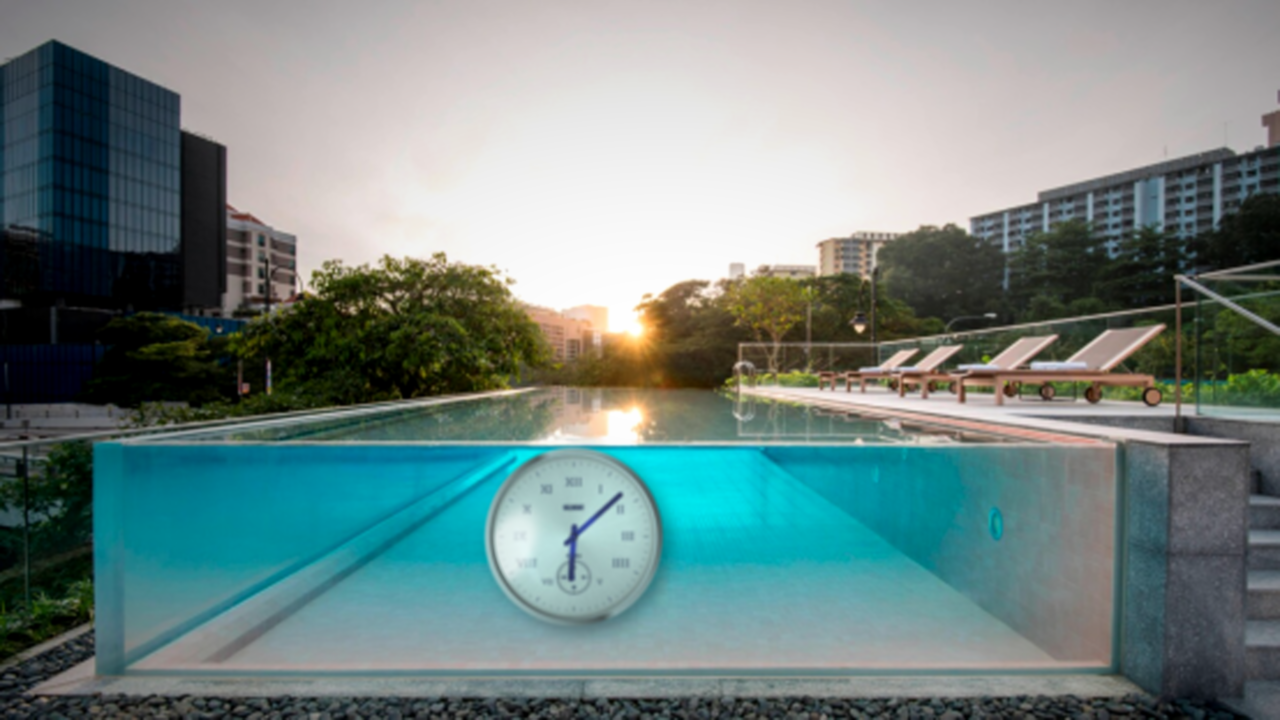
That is 6:08
